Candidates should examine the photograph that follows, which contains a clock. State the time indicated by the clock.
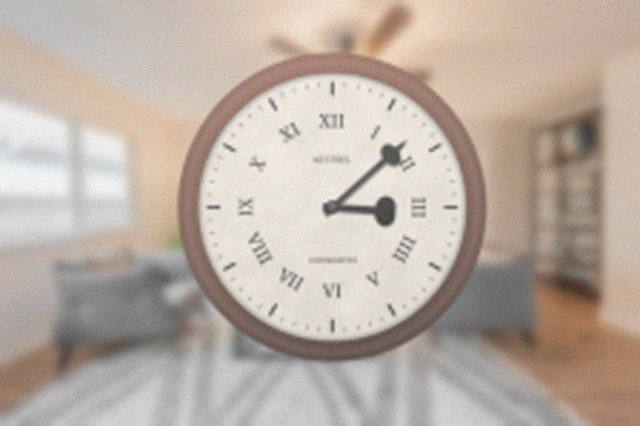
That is 3:08
